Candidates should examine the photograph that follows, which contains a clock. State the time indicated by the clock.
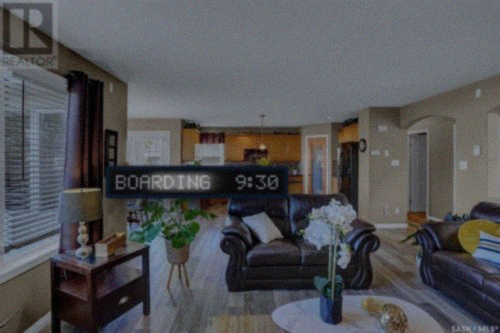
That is 9:30
